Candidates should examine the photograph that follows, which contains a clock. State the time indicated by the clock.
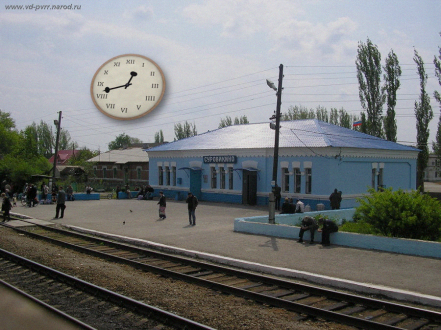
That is 12:42
